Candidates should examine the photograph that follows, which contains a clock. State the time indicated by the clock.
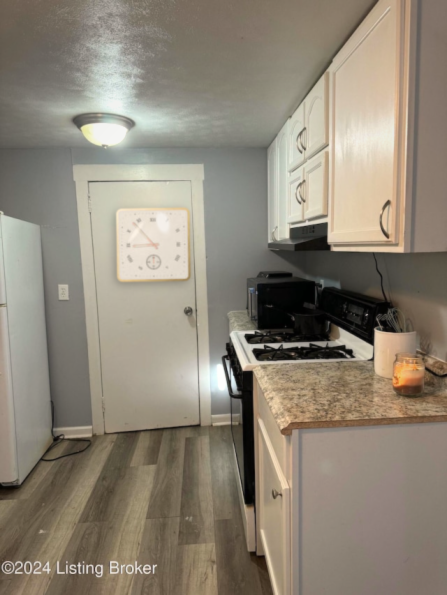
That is 8:53
